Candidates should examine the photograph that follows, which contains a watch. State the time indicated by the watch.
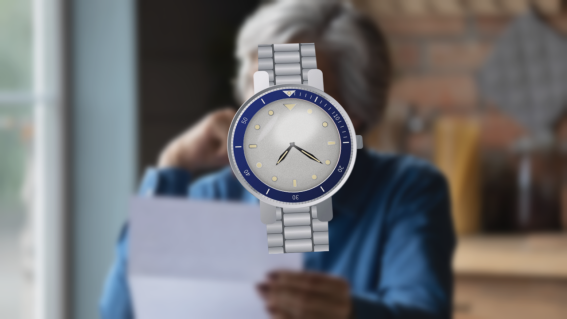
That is 7:21
